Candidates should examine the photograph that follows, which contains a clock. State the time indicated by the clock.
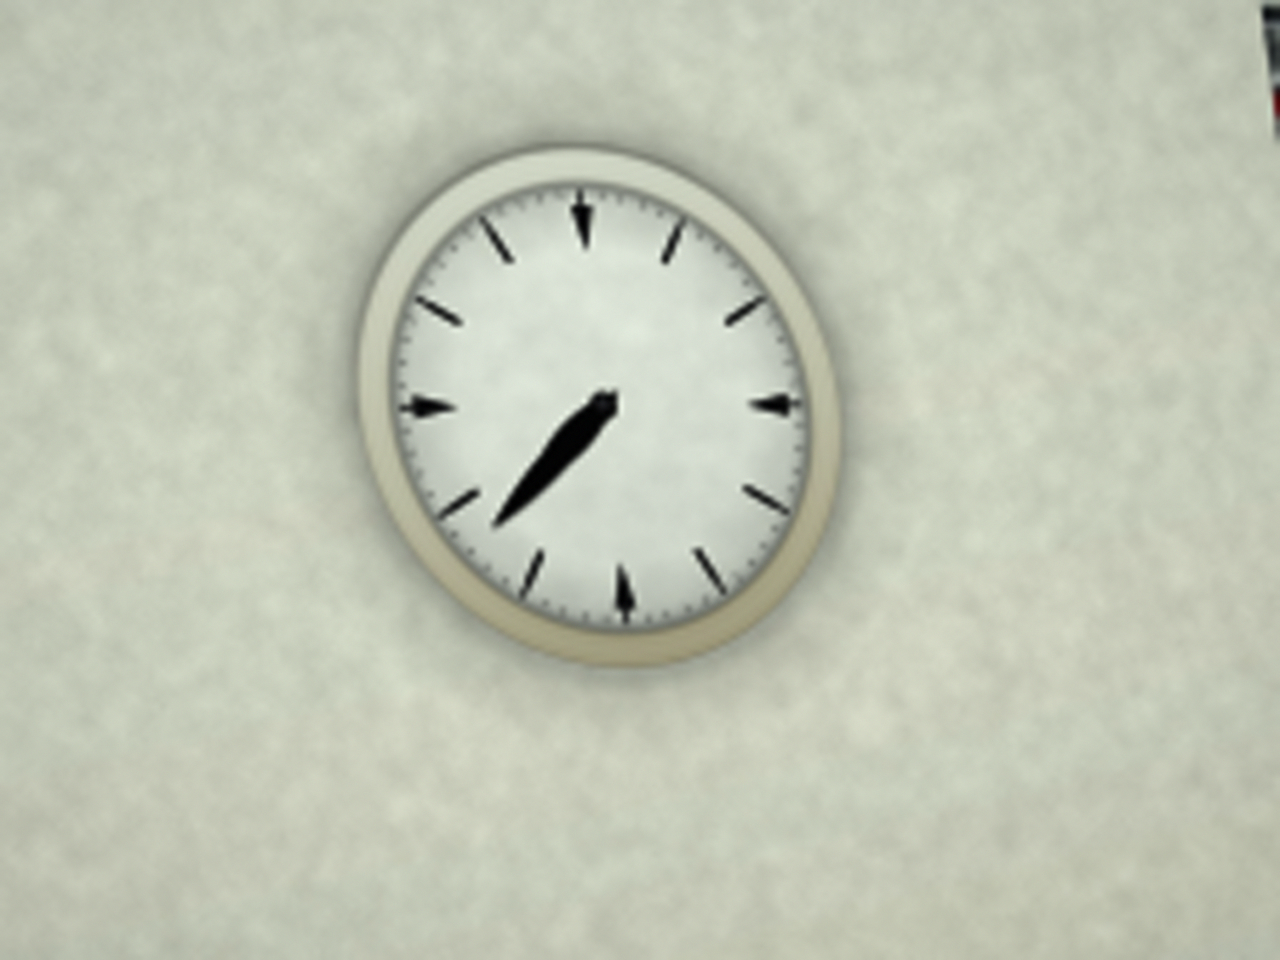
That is 7:38
